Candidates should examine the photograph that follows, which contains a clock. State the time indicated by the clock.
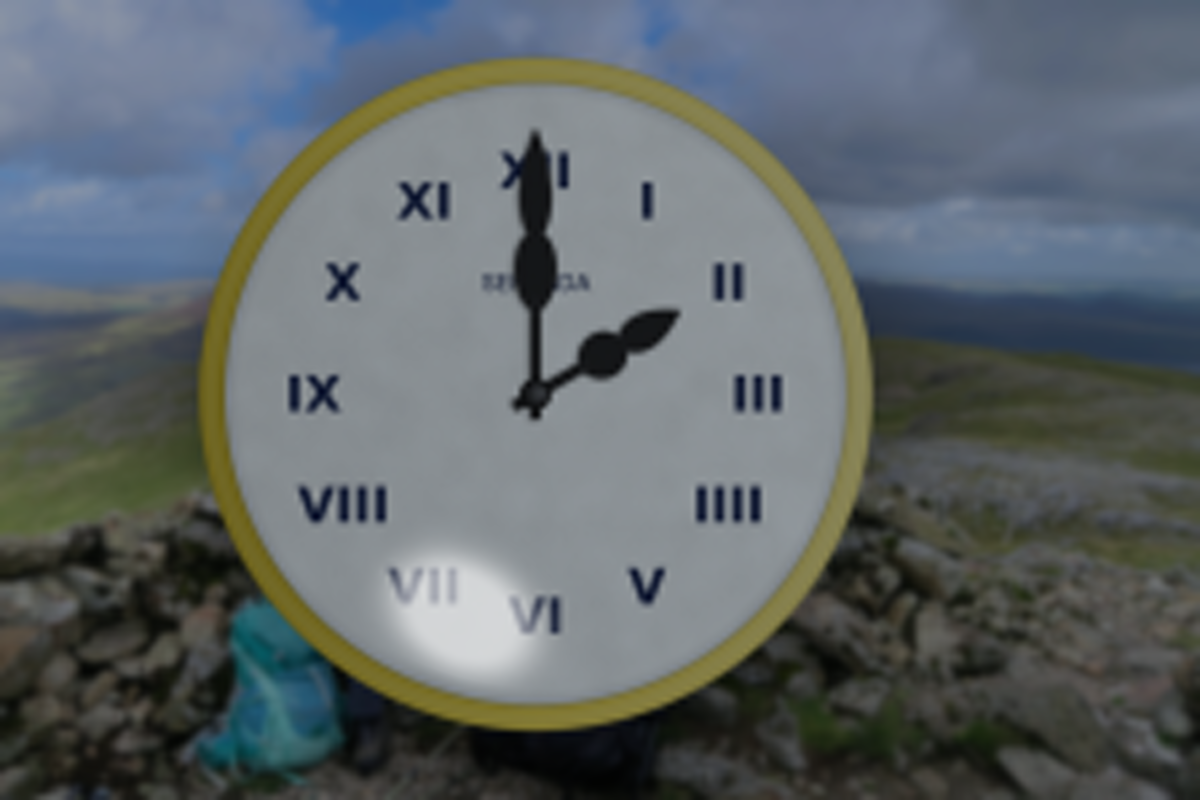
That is 2:00
